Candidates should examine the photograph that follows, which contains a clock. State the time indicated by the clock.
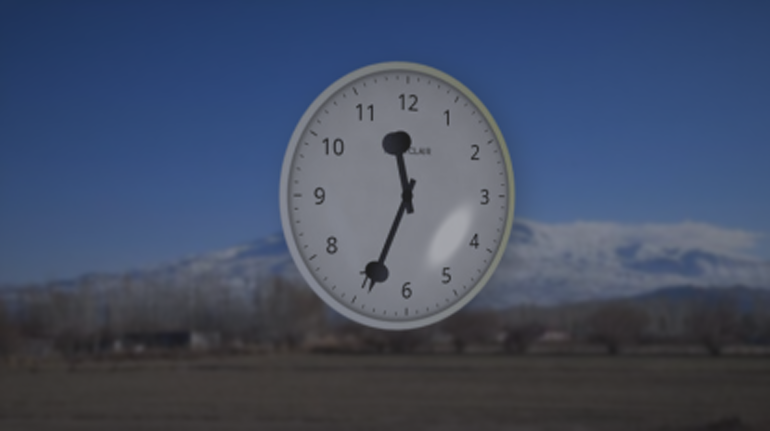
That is 11:34
